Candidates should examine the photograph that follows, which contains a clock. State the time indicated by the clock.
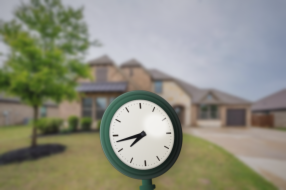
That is 7:43
